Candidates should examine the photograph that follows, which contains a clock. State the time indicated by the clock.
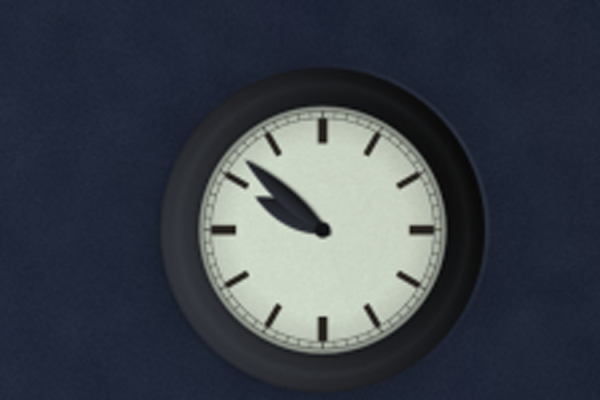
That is 9:52
